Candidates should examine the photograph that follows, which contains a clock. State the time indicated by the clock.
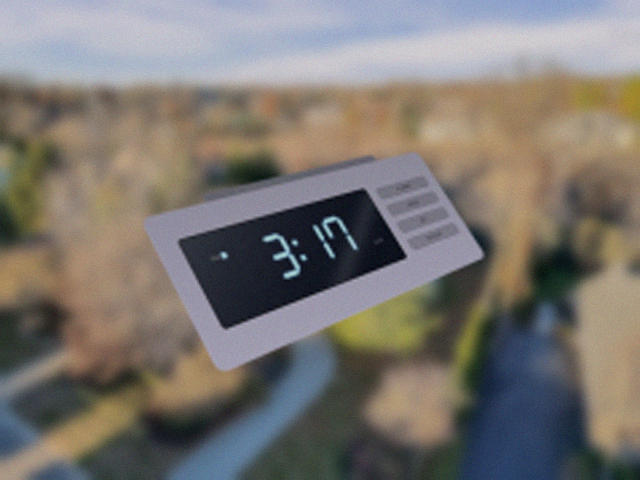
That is 3:17
